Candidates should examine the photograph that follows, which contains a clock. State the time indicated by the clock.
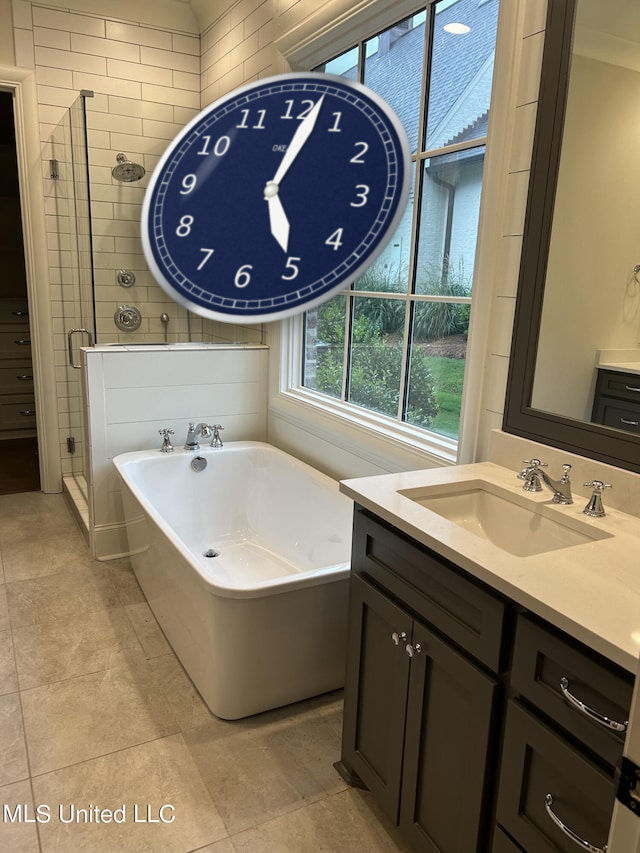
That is 5:02
